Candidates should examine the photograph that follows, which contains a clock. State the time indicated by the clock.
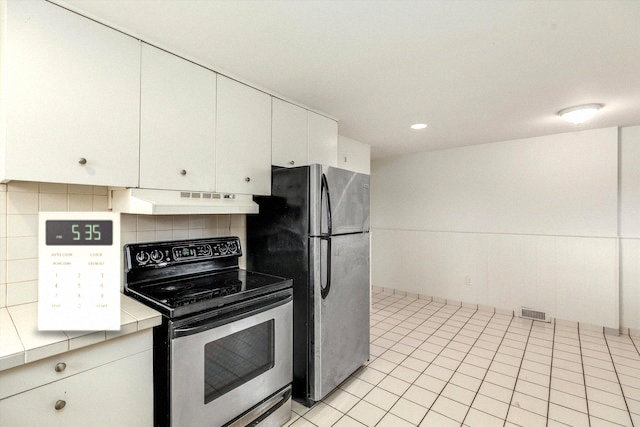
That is 5:35
